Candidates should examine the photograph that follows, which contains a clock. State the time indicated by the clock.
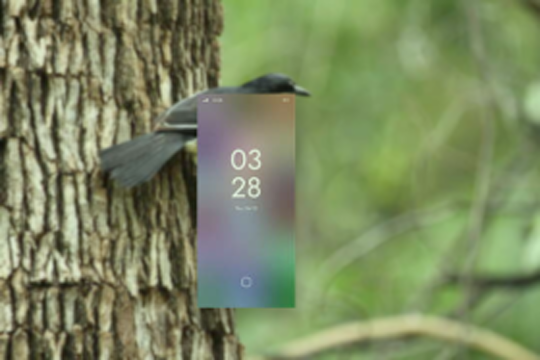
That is 3:28
